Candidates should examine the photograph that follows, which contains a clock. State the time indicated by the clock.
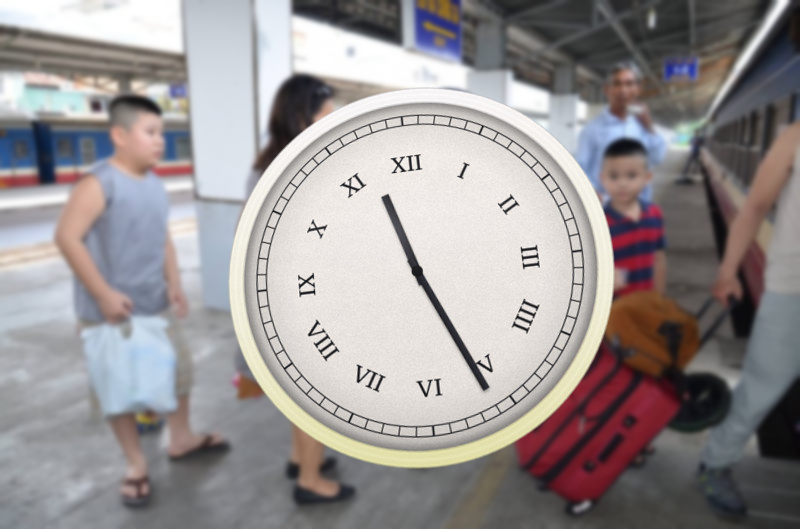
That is 11:26
